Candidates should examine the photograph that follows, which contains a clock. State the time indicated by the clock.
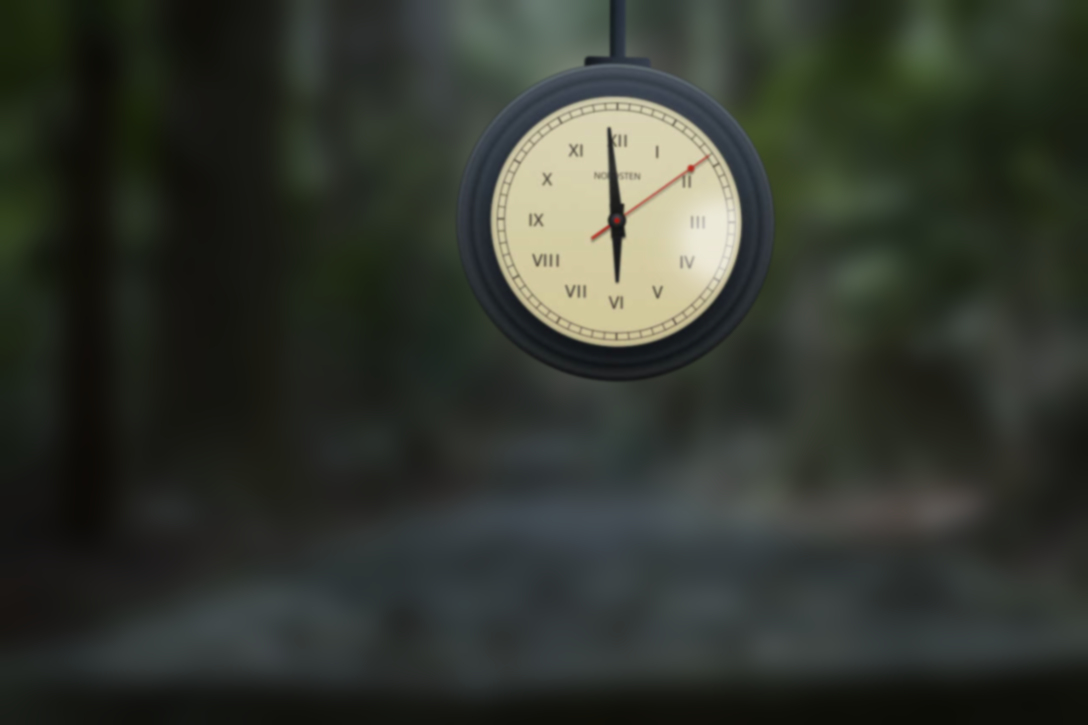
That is 5:59:09
